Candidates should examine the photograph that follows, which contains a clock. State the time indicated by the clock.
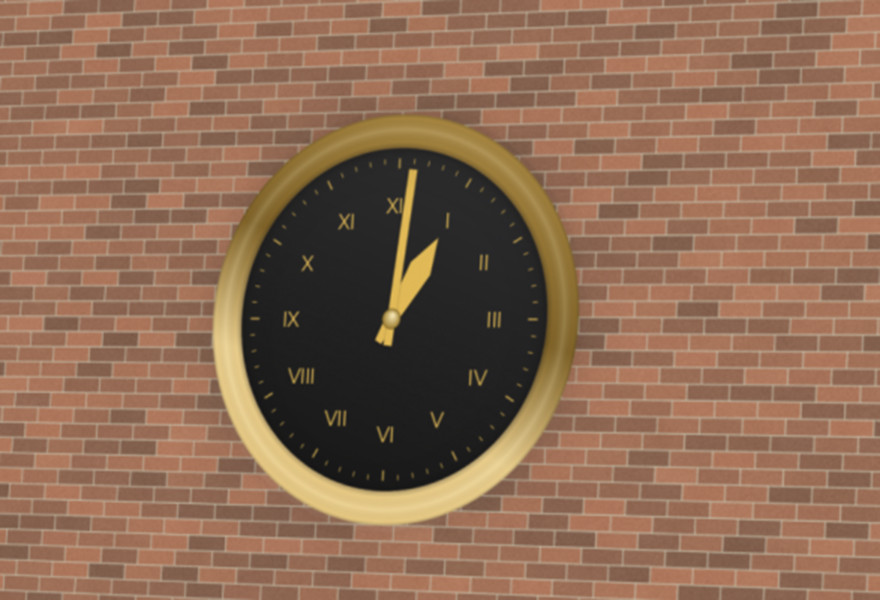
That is 1:01
